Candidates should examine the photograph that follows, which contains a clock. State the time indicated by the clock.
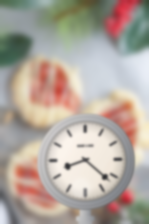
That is 8:22
